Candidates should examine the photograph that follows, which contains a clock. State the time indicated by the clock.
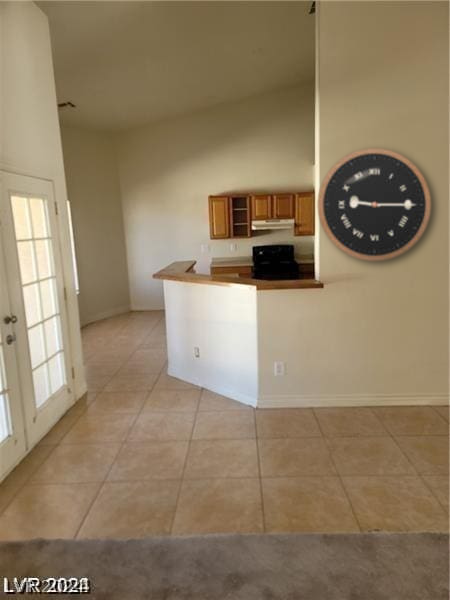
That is 9:15
